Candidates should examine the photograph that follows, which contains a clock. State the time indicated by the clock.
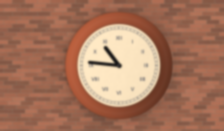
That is 10:46
